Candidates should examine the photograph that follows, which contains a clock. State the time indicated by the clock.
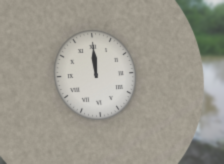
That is 12:00
